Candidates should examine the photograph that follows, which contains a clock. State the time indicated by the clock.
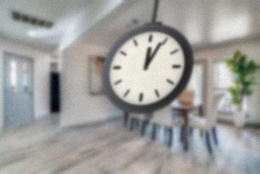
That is 12:04
